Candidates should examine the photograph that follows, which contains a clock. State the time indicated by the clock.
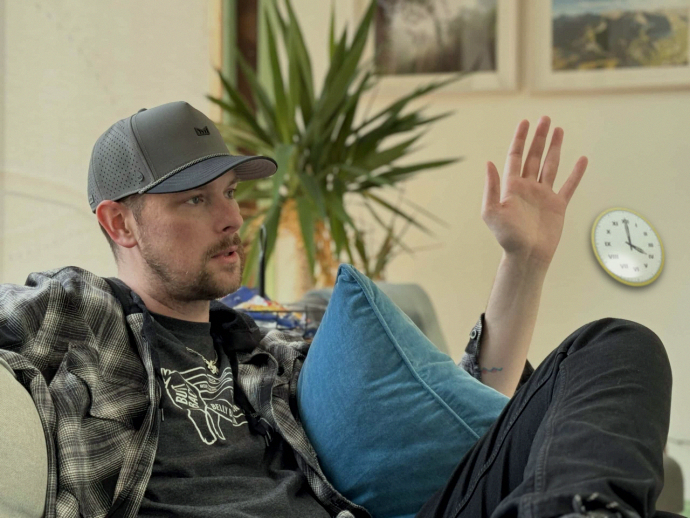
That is 4:00
